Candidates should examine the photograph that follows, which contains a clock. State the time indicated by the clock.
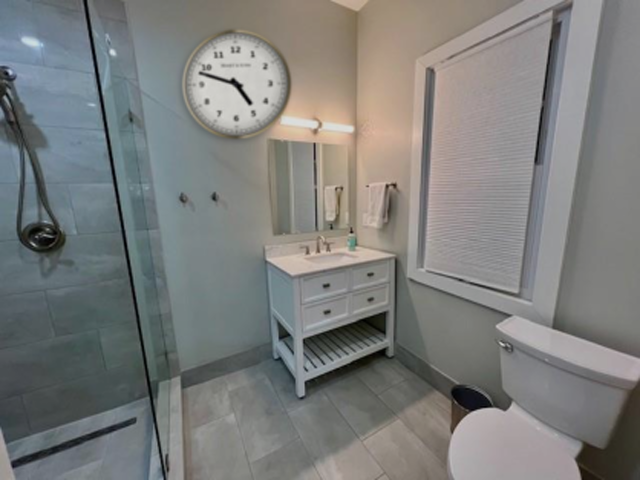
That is 4:48
